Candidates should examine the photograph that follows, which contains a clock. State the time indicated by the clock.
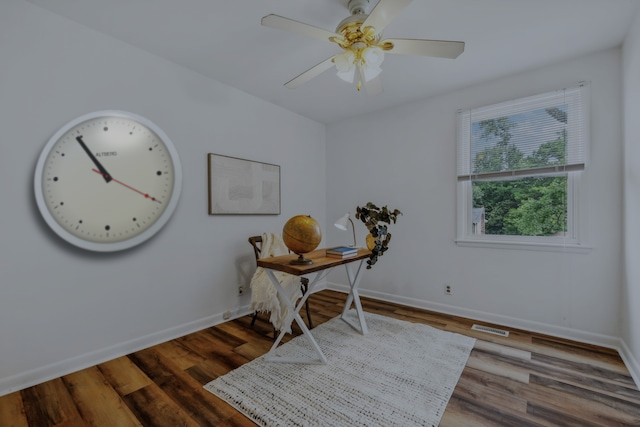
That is 10:54:20
